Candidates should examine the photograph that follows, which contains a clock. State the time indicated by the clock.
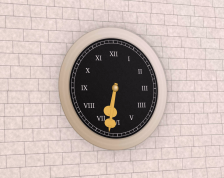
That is 6:32
